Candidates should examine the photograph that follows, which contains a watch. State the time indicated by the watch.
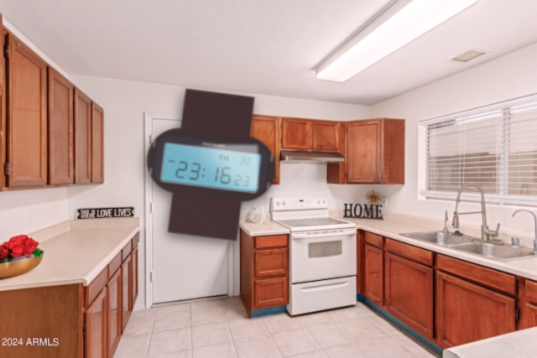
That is 23:16:23
